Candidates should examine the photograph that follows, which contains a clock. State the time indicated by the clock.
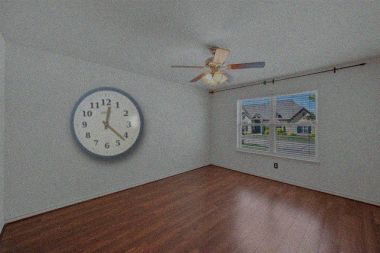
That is 12:22
